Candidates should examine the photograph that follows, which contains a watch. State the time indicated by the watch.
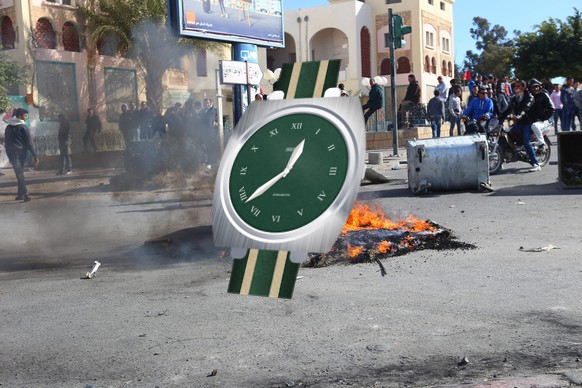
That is 12:38
